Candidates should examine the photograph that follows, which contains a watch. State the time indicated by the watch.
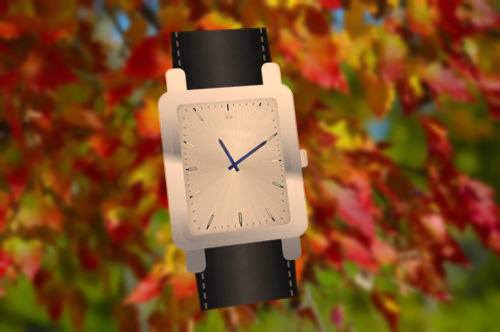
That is 11:10
